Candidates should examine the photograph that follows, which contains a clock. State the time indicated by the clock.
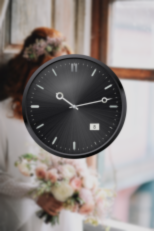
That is 10:13
